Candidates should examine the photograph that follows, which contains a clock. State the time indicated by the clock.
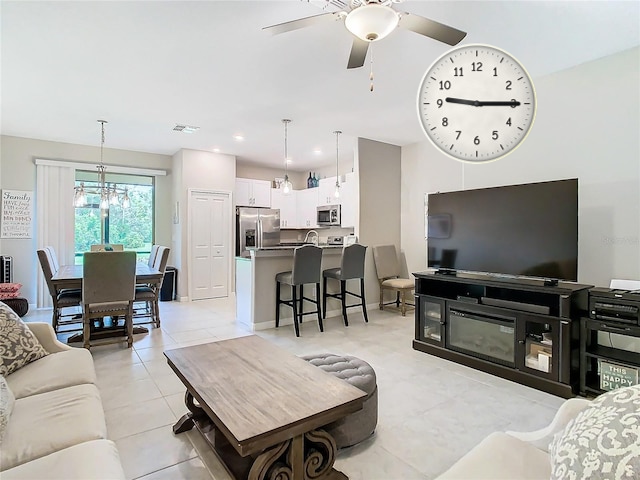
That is 9:15
